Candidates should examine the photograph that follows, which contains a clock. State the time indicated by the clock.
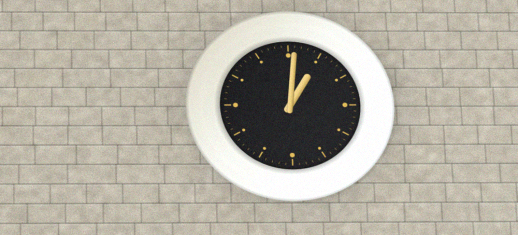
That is 1:01
